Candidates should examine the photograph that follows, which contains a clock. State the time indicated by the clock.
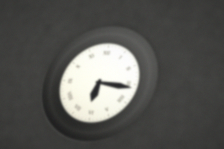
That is 6:16
